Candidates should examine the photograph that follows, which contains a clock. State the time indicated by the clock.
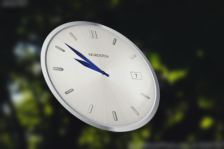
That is 9:52
